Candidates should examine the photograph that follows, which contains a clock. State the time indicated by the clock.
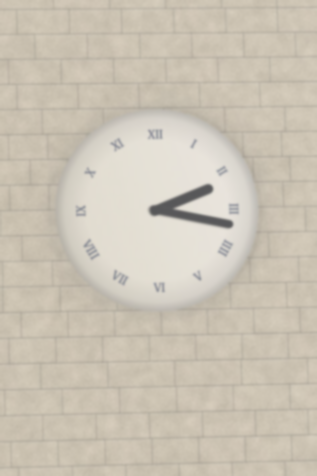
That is 2:17
